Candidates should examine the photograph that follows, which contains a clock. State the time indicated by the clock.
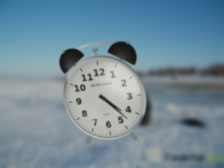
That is 4:23
